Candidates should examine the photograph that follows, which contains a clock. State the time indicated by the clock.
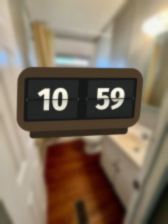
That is 10:59
